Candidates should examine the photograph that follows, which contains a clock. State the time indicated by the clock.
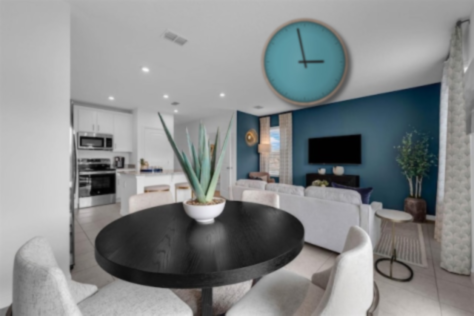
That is 2:58
